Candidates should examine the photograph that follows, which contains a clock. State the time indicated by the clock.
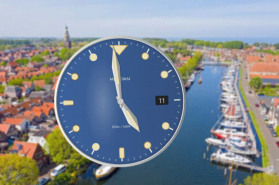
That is 4:59
